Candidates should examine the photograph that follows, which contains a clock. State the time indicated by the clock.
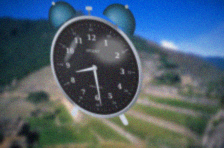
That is 8:29
